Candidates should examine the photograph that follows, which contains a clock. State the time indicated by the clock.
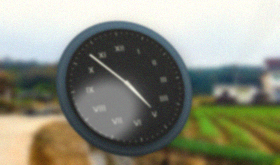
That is 4:53
